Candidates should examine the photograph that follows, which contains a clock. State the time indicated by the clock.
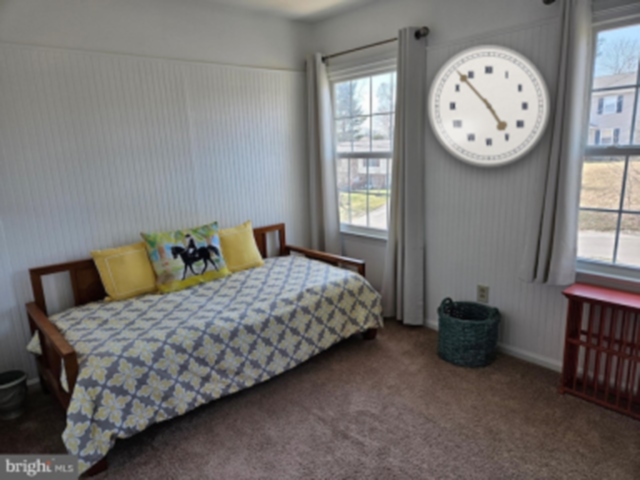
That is 4:53
